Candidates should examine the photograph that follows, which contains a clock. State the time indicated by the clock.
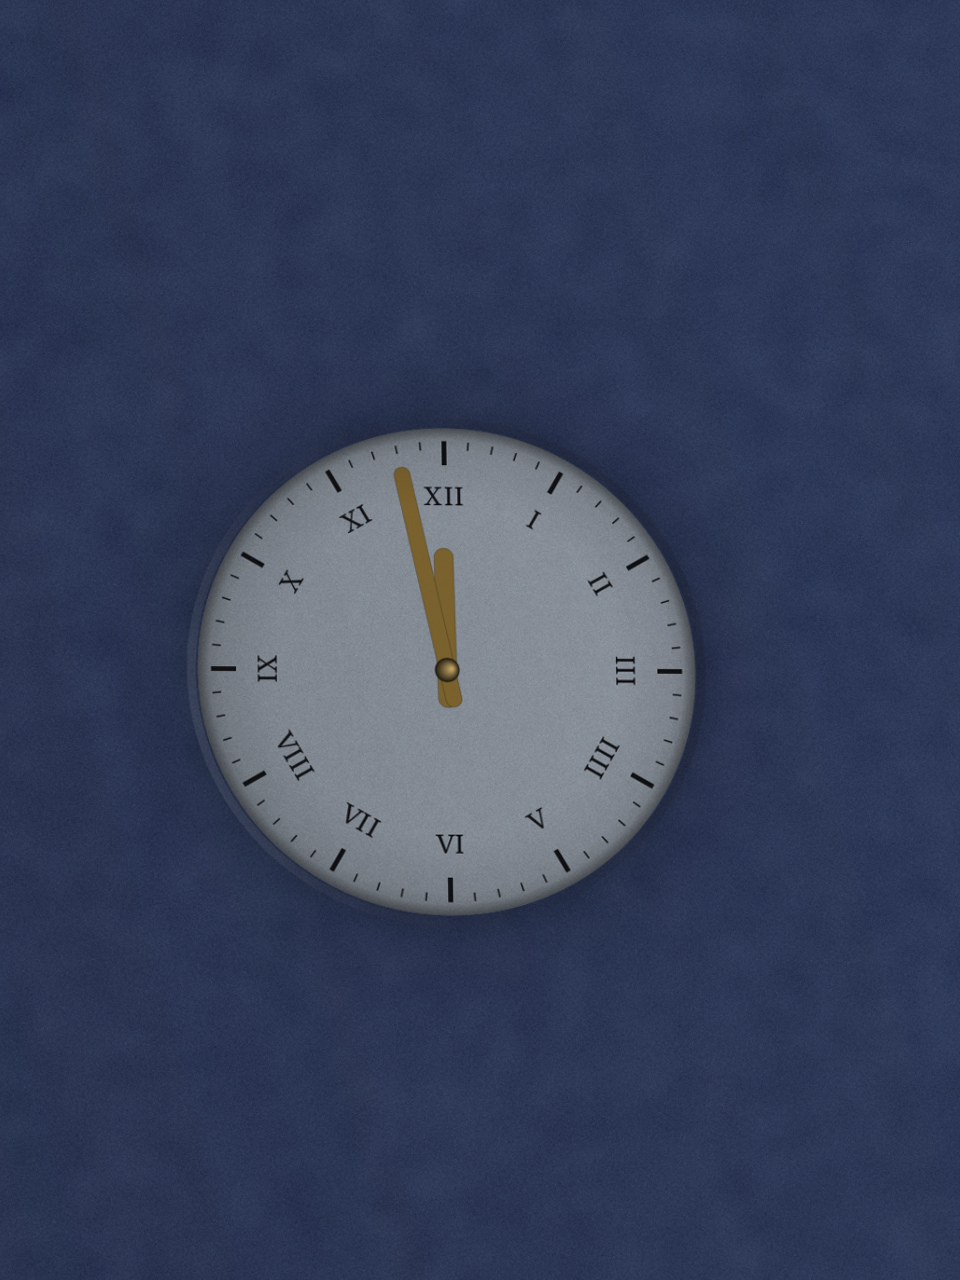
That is 11:58
